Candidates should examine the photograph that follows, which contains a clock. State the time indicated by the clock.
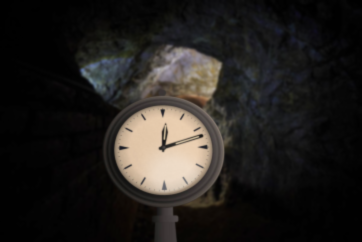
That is 12:12
